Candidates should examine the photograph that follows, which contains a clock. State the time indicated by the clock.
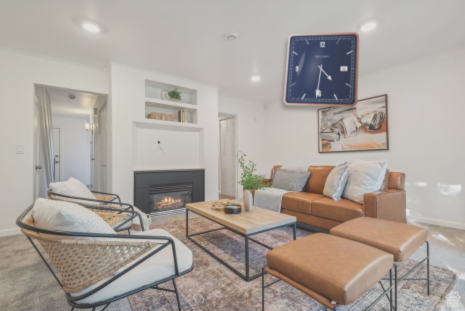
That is 4:31
